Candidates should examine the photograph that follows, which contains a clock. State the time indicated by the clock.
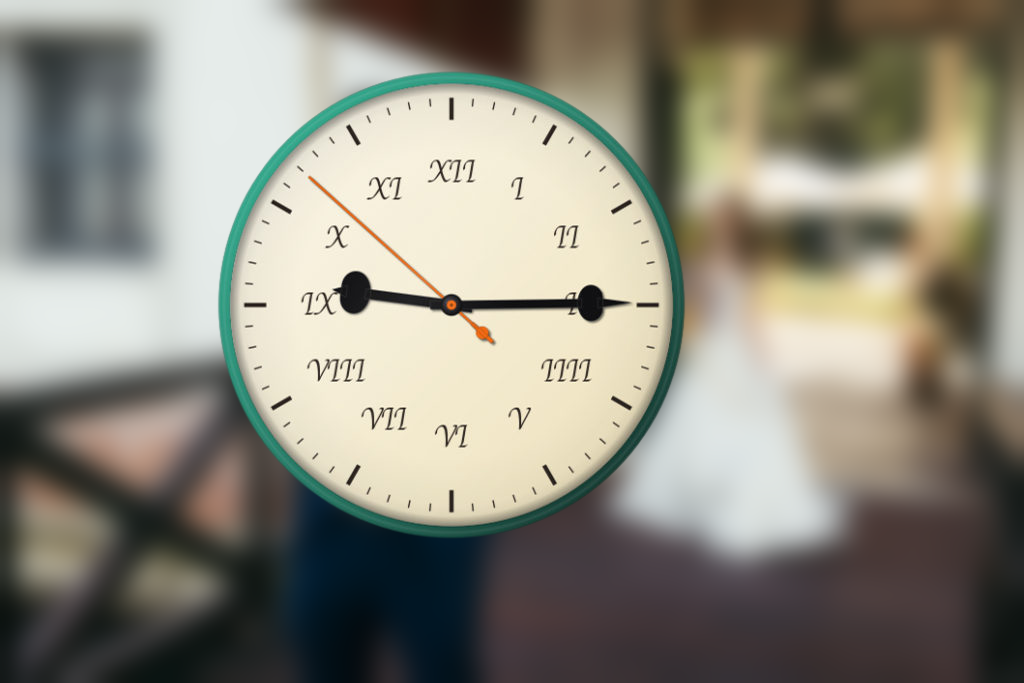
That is 9:14:52
